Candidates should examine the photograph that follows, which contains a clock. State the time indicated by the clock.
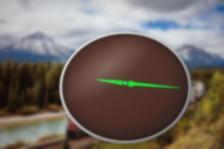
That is 9:16
